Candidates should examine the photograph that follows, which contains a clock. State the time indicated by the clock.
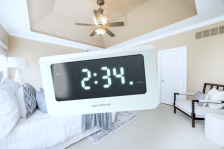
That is 2:34
